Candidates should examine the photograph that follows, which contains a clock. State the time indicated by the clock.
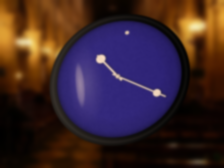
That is 10:18
